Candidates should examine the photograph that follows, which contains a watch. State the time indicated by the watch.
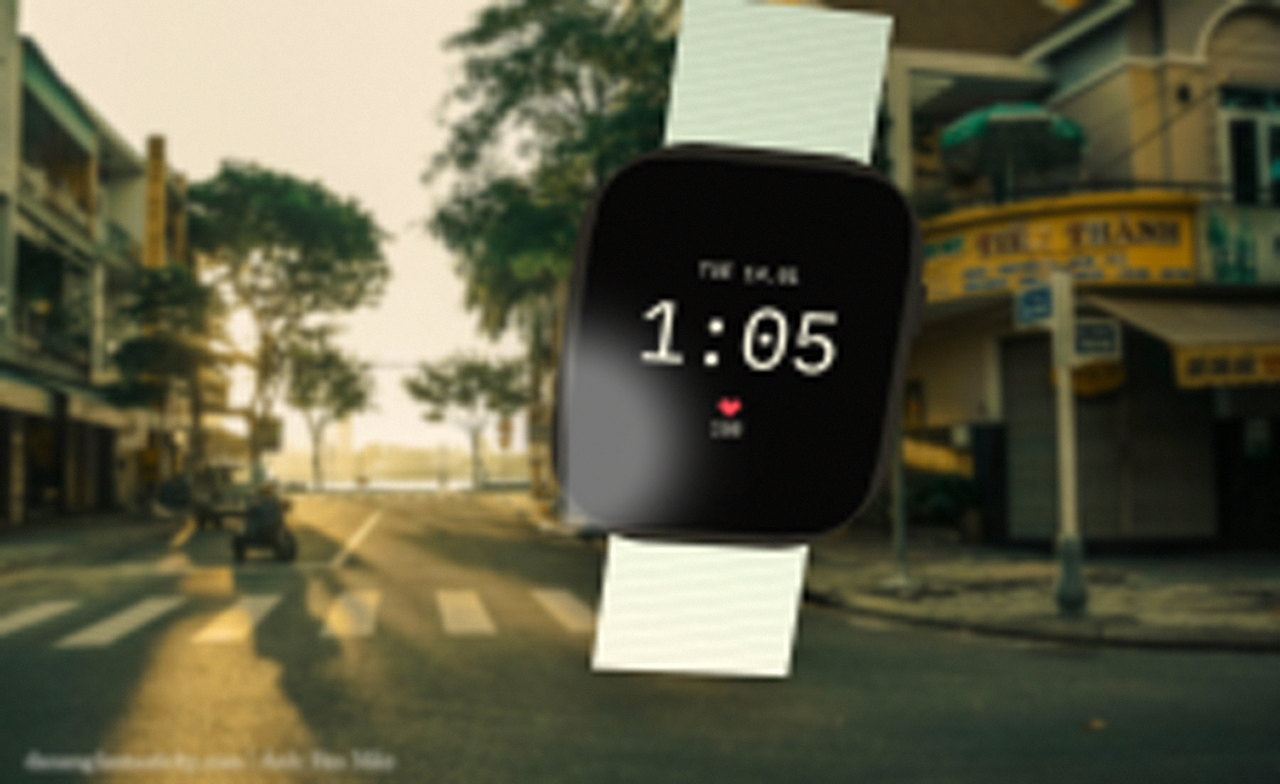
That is 1:05
